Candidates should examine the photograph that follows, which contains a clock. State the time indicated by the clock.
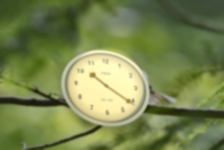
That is 10:21
